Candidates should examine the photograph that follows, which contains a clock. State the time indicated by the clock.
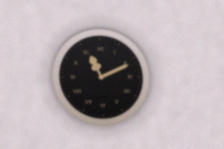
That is 11:11
